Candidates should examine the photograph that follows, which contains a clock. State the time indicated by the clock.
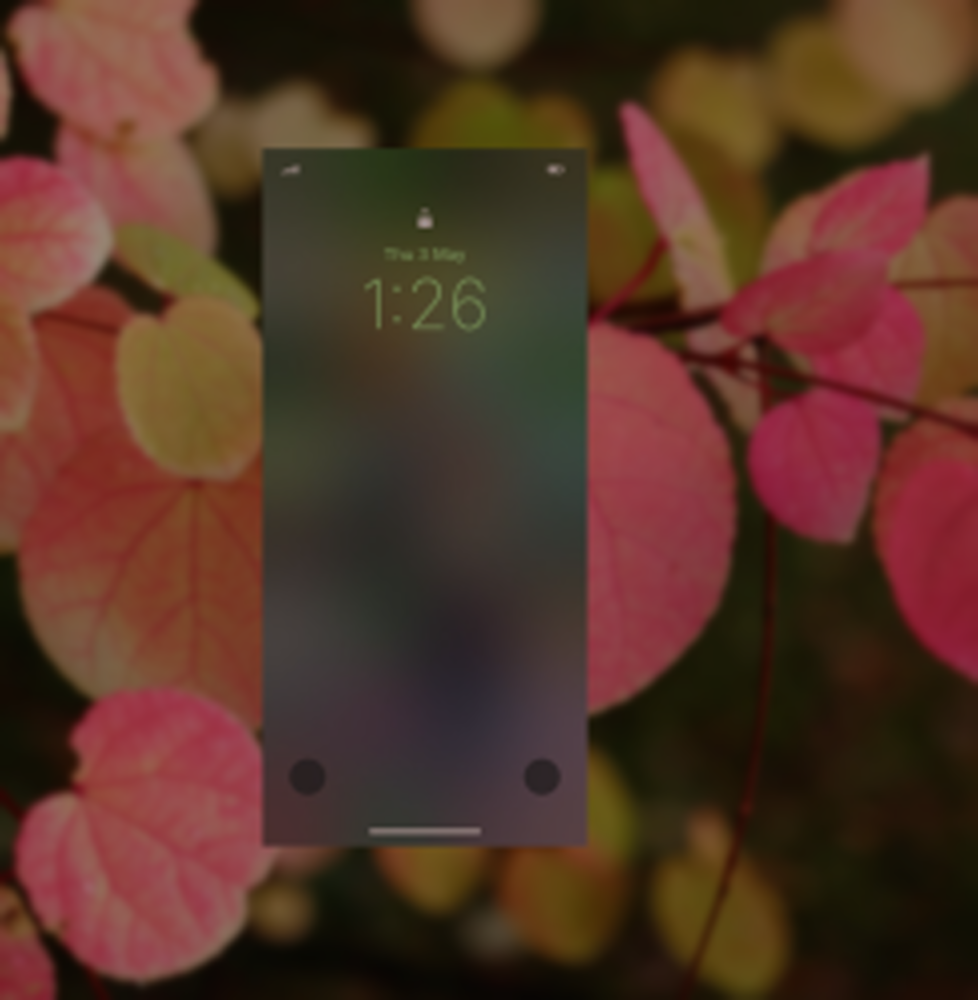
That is 1:26
